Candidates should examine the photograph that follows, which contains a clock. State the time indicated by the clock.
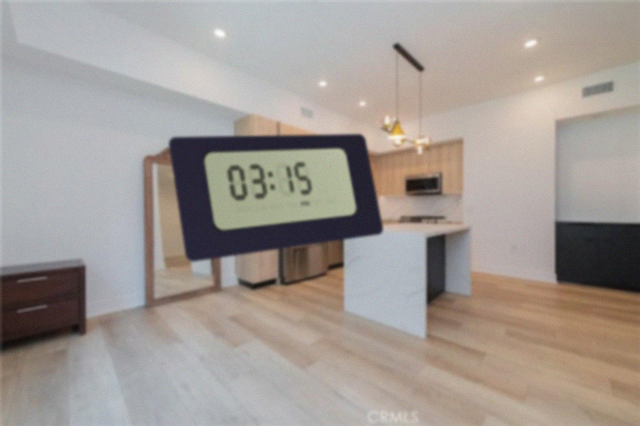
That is 3:15
